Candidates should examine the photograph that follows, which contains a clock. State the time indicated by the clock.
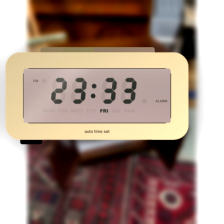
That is 23:33
